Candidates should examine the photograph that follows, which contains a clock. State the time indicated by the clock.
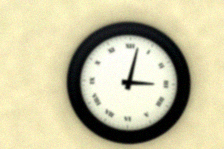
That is 3:02
